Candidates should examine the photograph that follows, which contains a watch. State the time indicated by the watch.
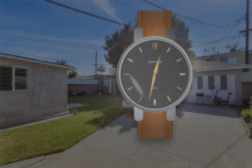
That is 12:32
